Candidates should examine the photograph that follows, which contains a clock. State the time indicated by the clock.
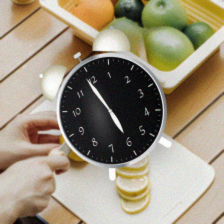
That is 5:59
